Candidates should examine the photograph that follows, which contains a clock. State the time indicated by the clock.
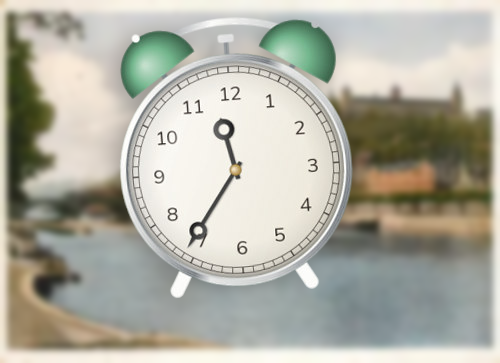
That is 11:36
